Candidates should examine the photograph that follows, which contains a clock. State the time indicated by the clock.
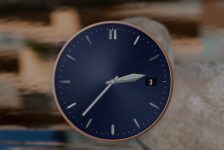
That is 2:37
